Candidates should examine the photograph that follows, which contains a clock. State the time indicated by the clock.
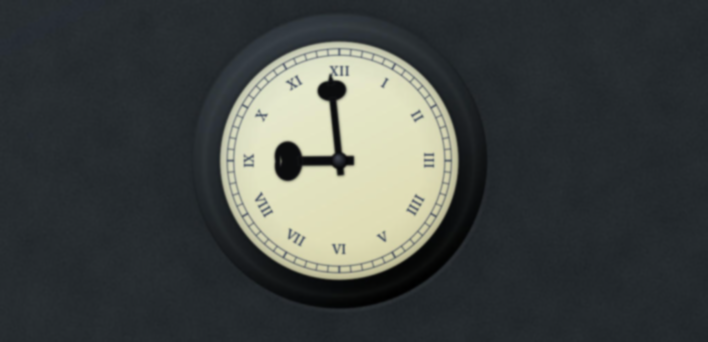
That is 8:59
